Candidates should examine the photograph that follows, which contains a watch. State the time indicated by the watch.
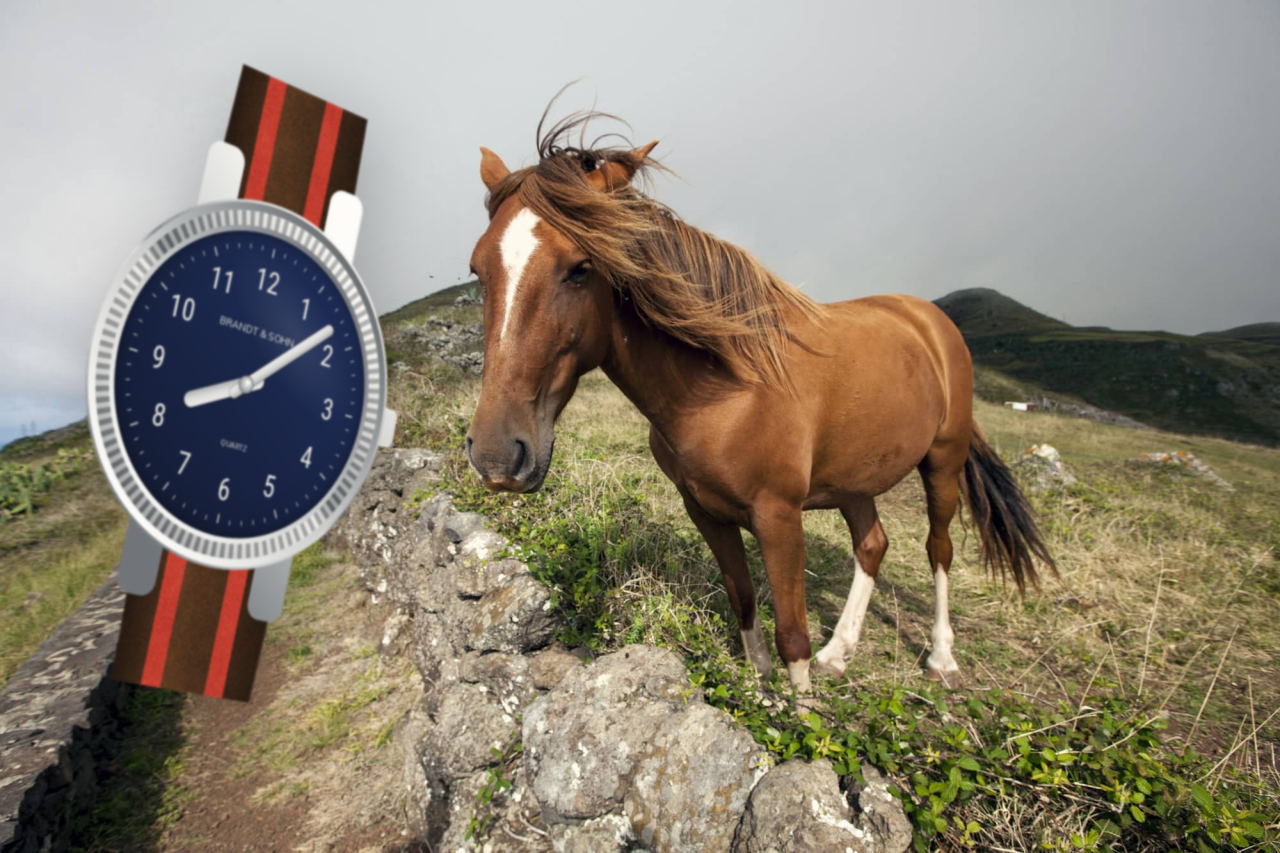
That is 8:08
